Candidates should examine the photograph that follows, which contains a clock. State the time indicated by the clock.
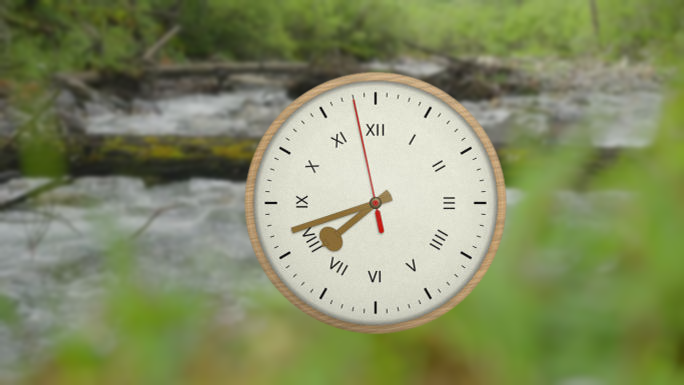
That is 7:41:58
